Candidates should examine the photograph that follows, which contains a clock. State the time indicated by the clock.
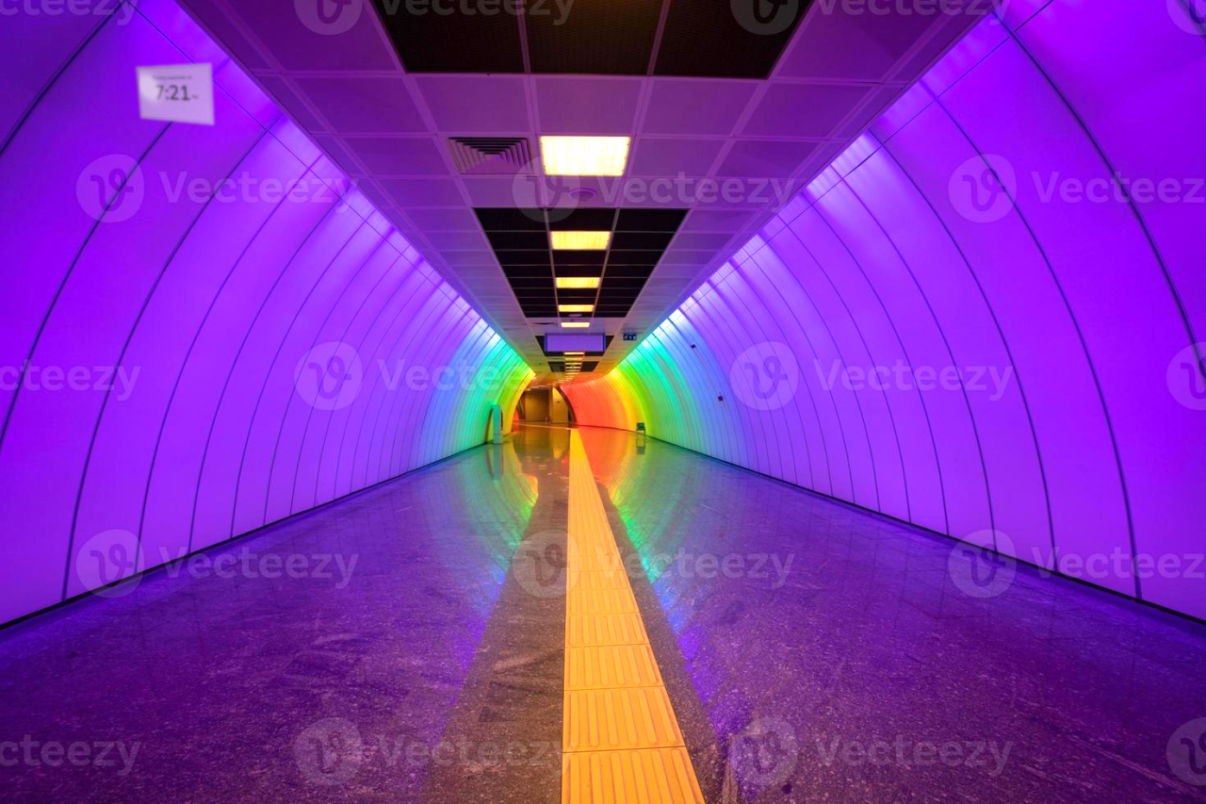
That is 7:21
